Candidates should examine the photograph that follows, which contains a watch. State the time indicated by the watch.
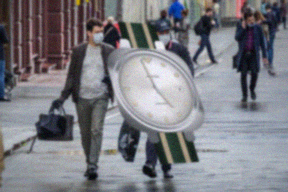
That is 4:58
